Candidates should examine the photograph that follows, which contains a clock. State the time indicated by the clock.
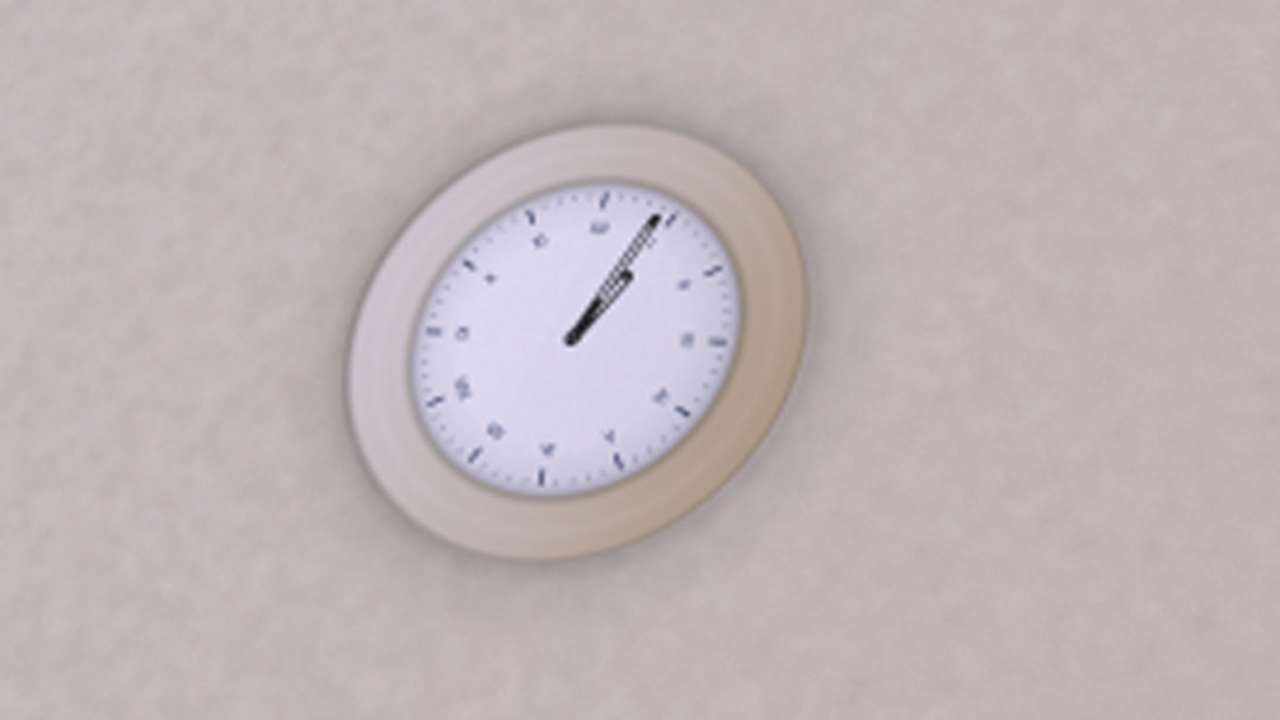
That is 1:04
